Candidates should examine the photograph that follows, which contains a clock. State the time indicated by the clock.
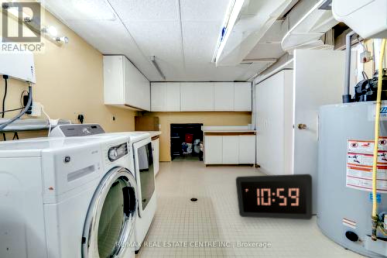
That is 10:59
